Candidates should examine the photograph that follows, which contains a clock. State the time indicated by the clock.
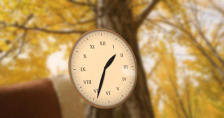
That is 1:34
